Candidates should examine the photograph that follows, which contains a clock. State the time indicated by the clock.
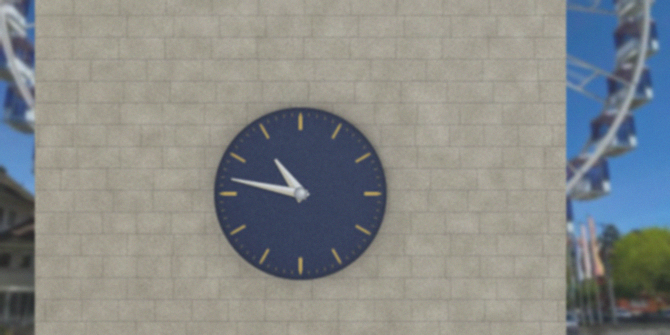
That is 10:47
